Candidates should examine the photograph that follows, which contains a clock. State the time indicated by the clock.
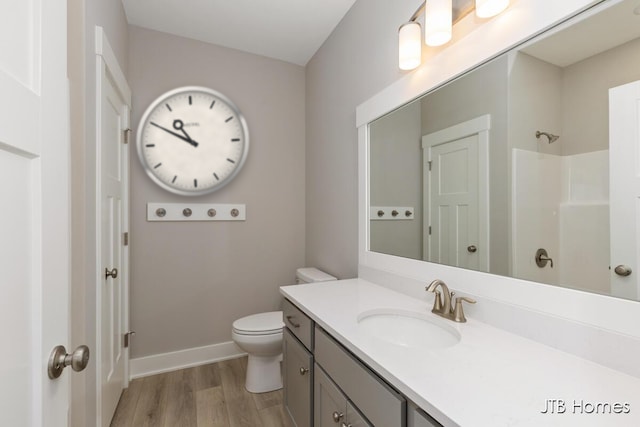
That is 10:50
